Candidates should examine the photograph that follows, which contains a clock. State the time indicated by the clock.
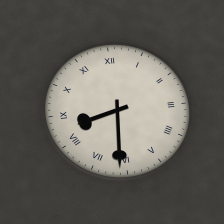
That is 8:31
